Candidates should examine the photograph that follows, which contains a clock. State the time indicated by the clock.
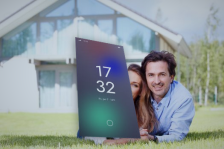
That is 17:32
